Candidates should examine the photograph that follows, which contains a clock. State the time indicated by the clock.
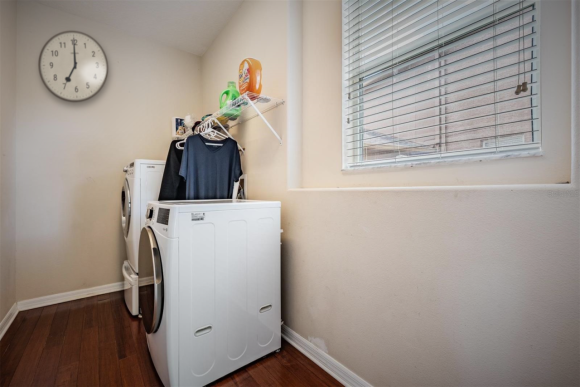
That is 7:00
